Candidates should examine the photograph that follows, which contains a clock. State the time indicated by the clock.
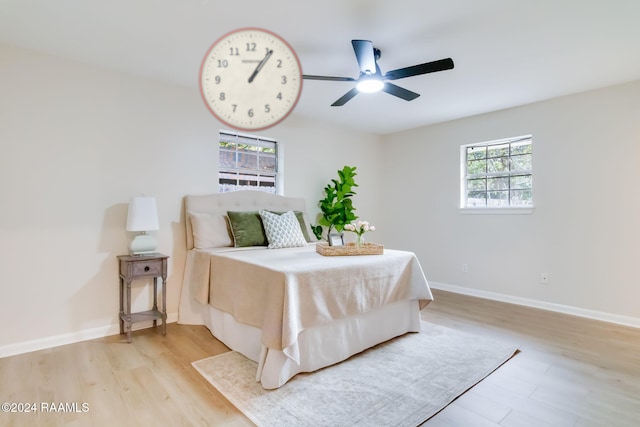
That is 1:06
